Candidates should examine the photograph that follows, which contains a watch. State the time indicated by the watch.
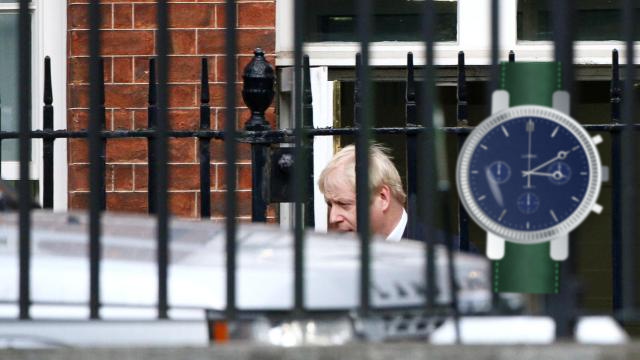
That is 3:10
